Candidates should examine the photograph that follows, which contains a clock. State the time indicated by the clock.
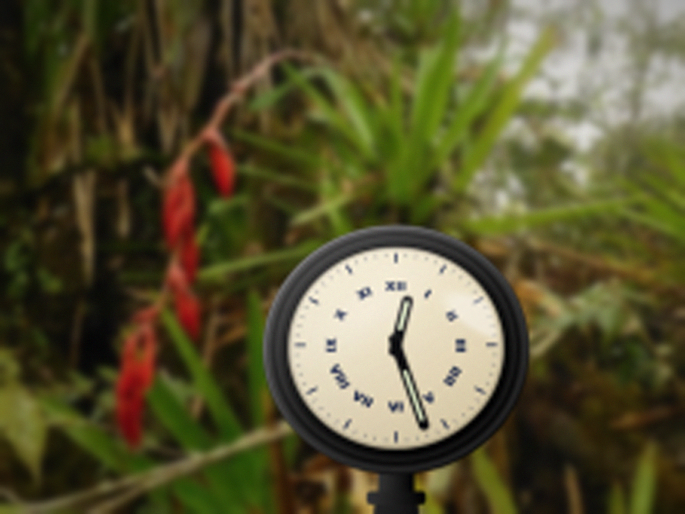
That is 12:27
